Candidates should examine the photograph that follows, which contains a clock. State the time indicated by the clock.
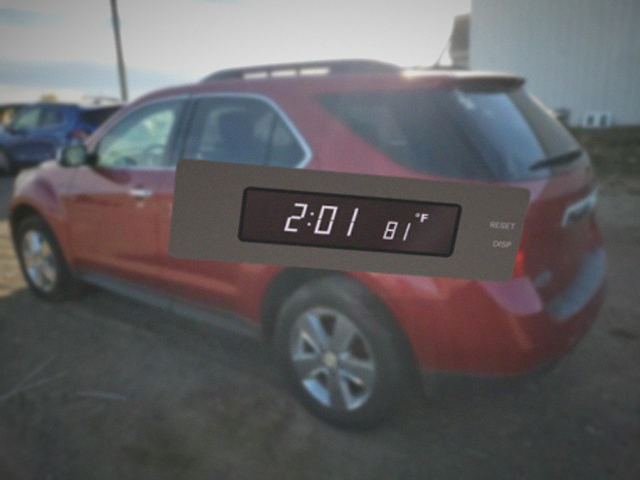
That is 2:01
